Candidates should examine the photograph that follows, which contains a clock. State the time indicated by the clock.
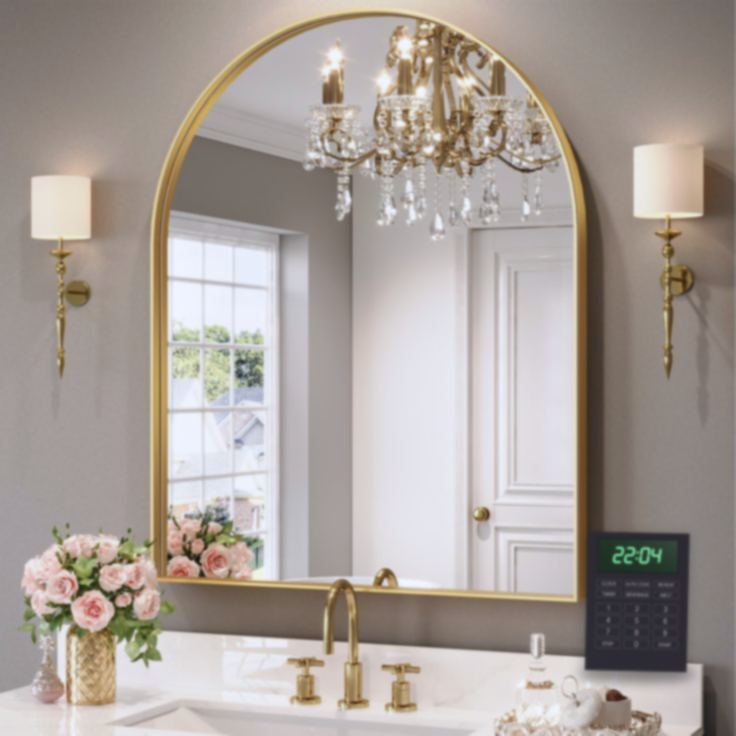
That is 22:04
